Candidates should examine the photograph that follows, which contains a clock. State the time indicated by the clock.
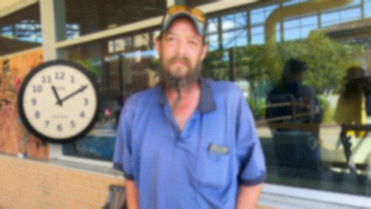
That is 11:10
